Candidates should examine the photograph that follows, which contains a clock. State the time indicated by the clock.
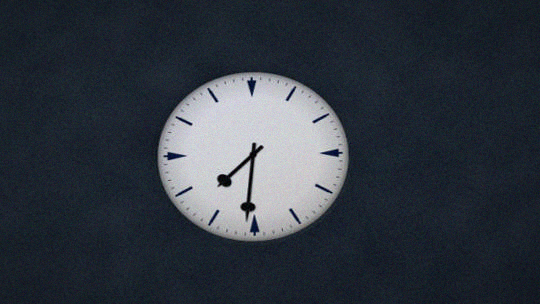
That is 7:31
